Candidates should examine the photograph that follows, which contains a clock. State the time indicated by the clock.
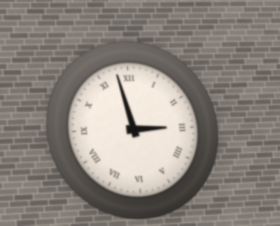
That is 2:58
